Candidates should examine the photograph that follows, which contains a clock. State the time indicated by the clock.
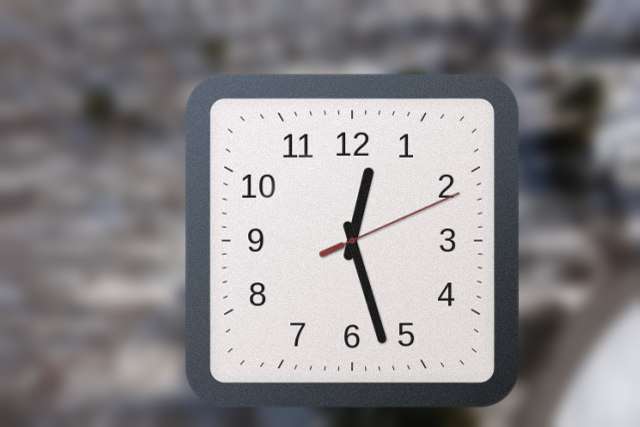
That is 12:27:11
